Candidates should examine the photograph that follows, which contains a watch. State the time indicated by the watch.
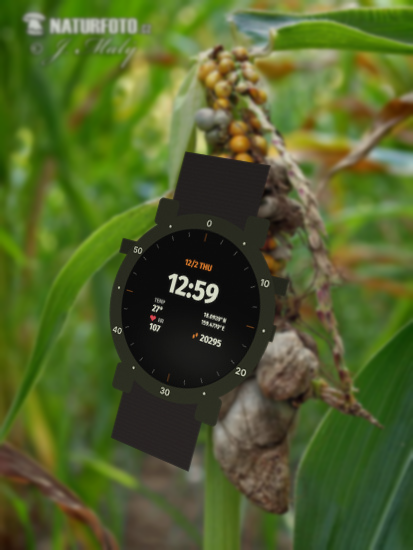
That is 12:59
